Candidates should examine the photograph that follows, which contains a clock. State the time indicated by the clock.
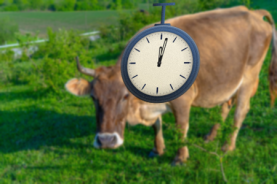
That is 12:02
